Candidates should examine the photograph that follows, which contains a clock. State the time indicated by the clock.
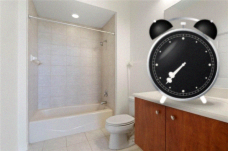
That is 7:37
